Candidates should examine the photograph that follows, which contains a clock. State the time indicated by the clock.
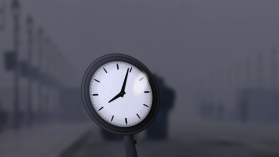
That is 8:04
